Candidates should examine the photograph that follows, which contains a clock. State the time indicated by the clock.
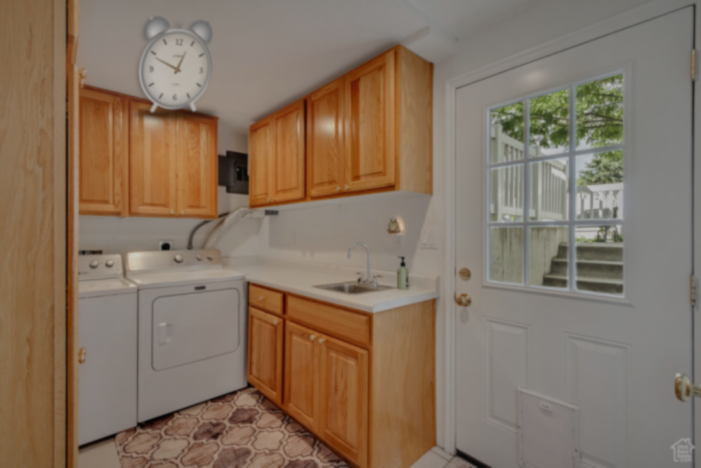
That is 12:49
